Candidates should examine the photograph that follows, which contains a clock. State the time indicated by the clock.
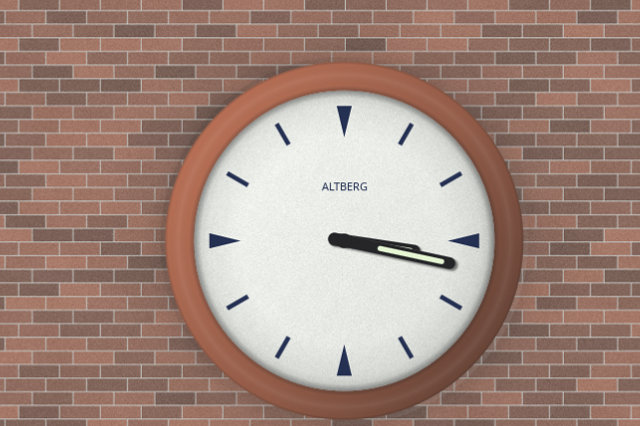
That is 3:17
